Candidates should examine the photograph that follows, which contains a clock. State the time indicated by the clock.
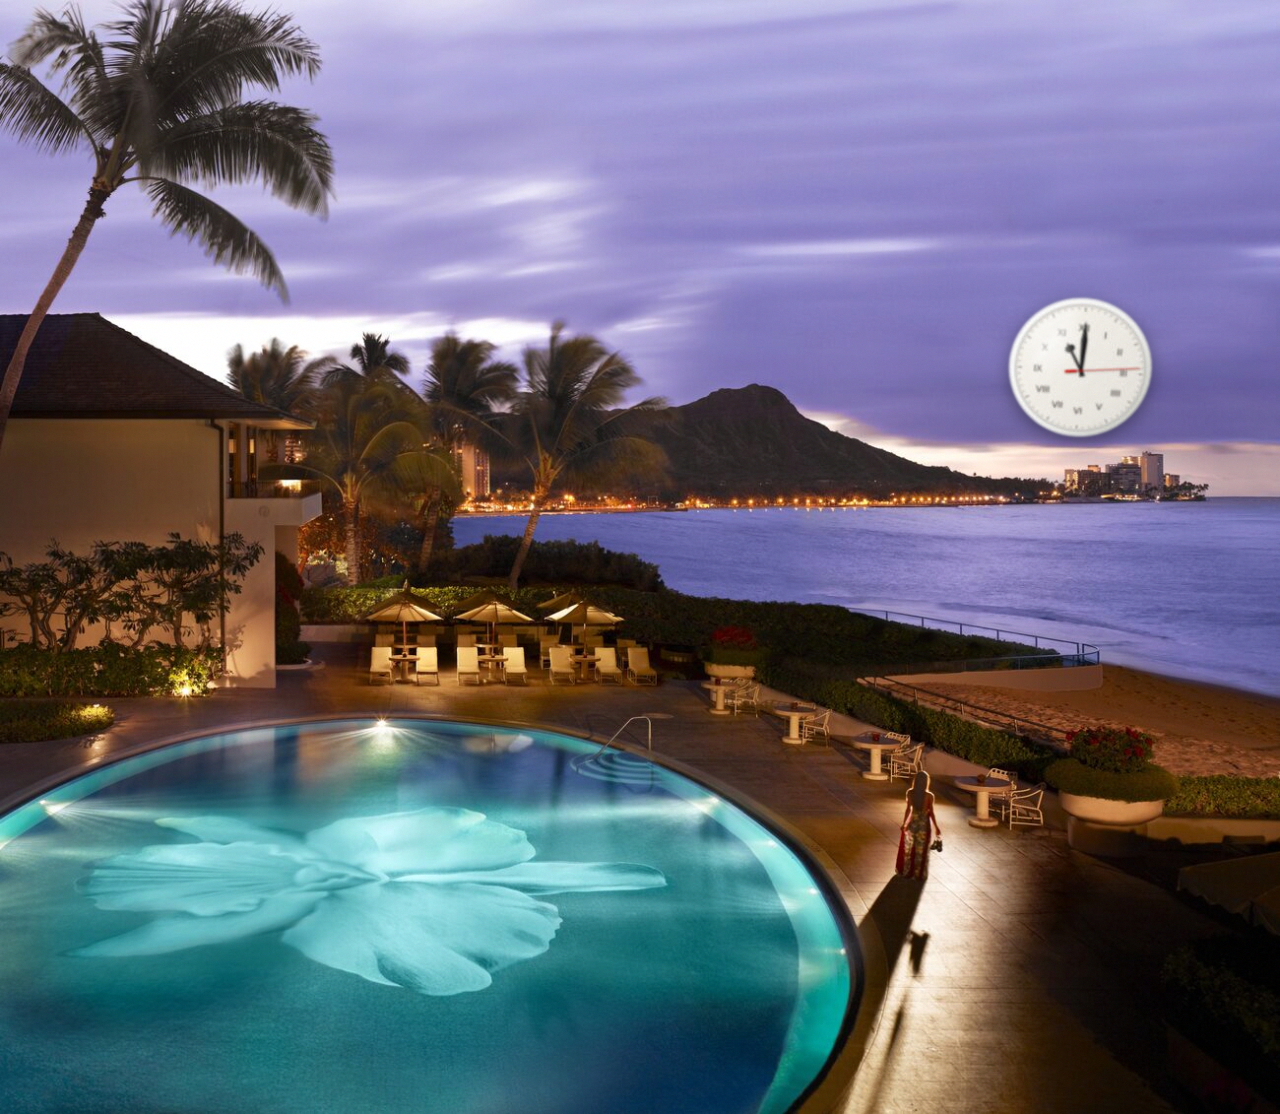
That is 11:00:14
